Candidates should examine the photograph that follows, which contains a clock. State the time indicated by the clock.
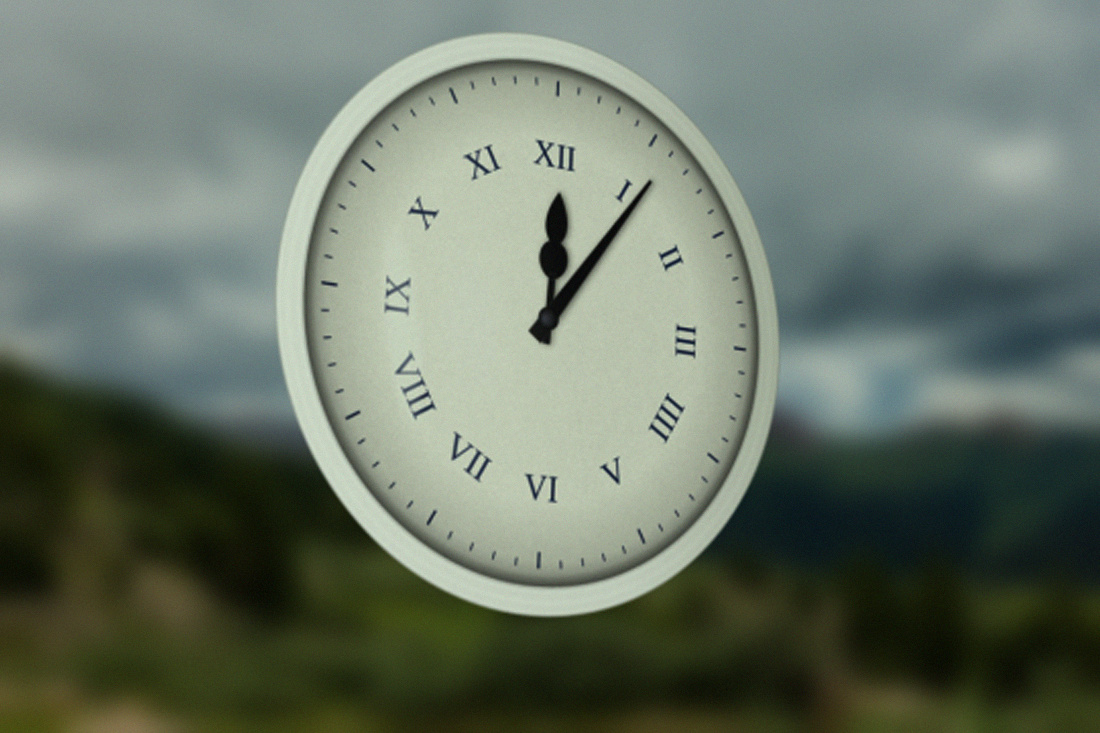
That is 12:06
